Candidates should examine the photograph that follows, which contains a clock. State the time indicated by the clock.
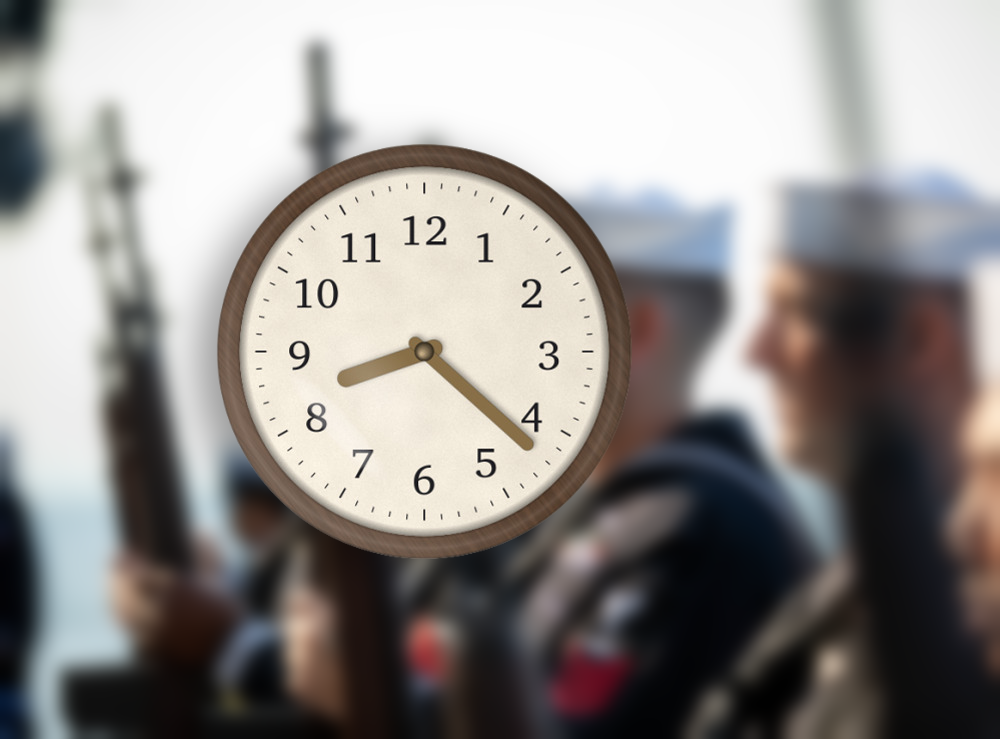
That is 8:22
